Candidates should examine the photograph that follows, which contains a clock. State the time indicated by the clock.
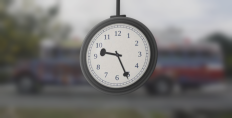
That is 9:26
